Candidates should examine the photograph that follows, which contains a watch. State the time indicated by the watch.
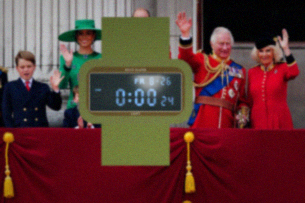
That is 0:00:24
